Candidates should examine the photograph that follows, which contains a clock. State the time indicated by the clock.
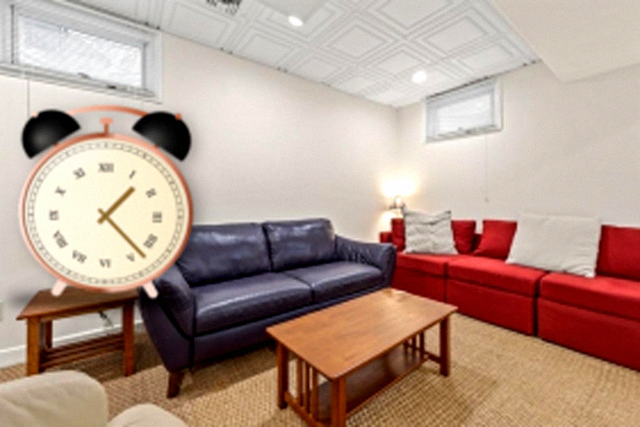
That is 1:23
